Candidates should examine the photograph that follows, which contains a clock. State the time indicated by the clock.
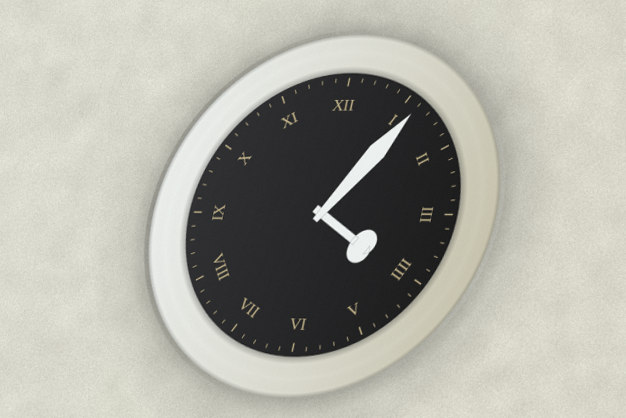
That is 4:06
